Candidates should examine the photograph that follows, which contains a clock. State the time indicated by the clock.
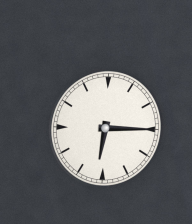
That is 6:15
